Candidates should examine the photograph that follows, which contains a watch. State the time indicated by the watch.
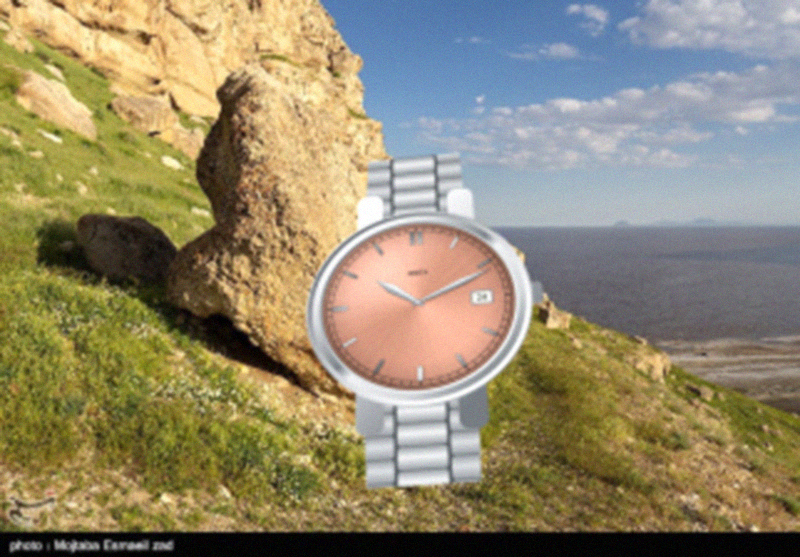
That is 10:11
